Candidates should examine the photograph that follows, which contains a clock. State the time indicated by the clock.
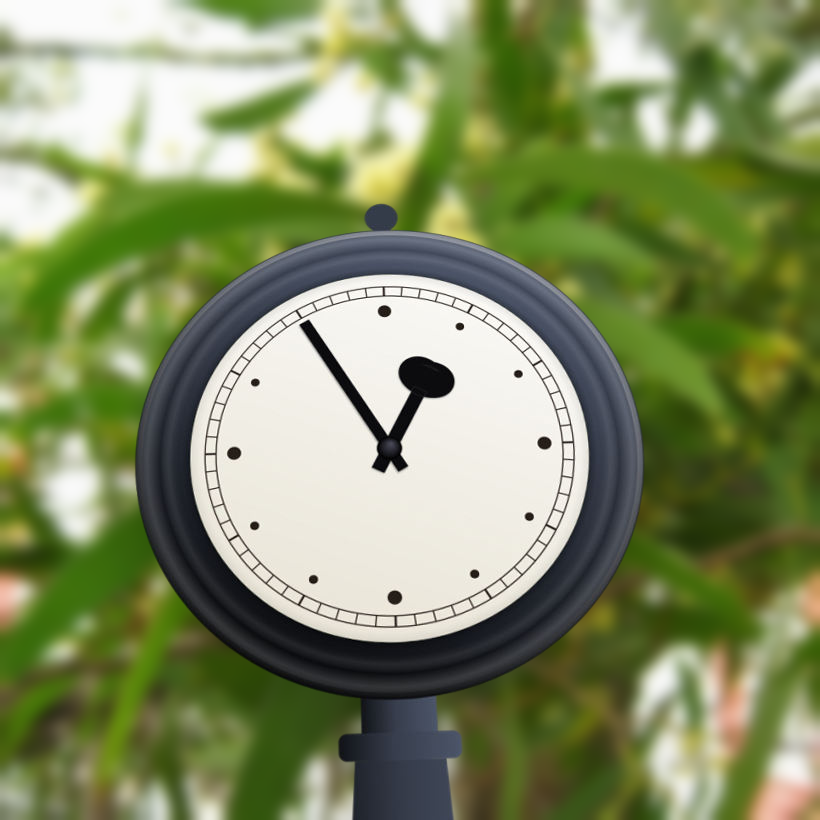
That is 12:55
